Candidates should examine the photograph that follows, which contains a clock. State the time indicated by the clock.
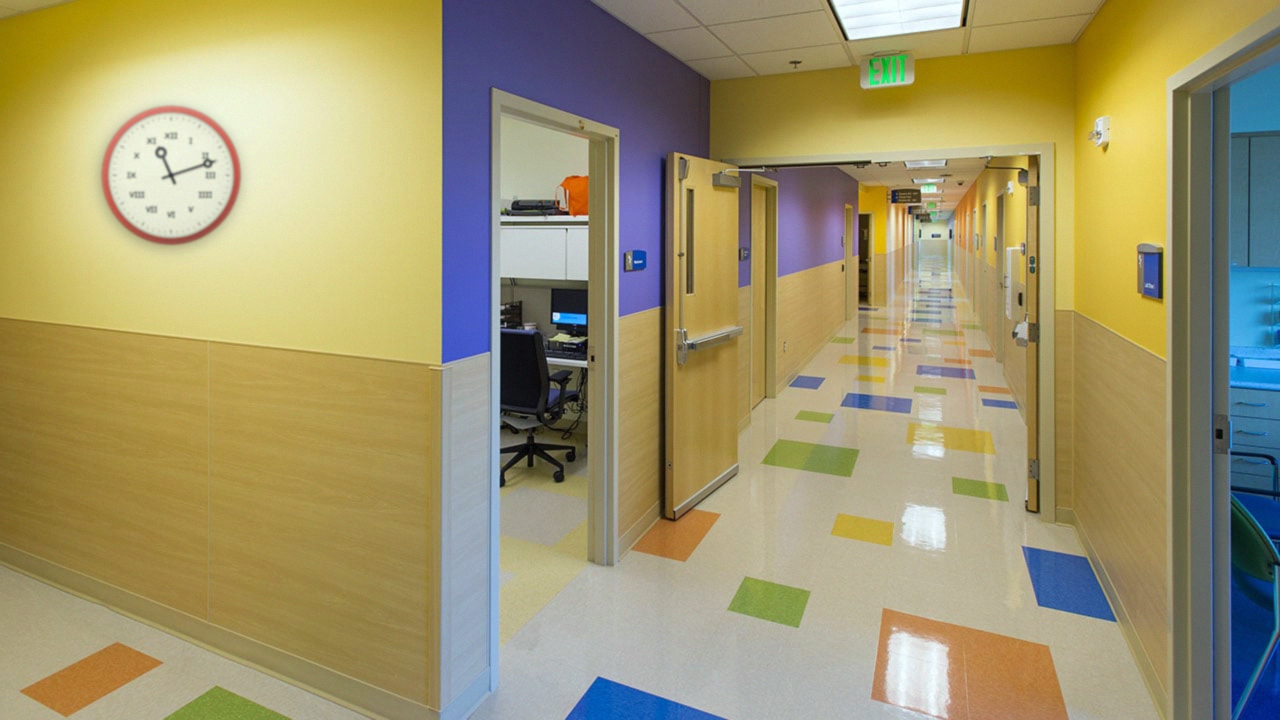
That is 11:12
